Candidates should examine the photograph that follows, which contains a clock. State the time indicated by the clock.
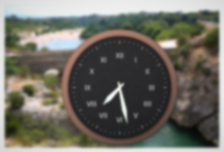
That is 7:28
